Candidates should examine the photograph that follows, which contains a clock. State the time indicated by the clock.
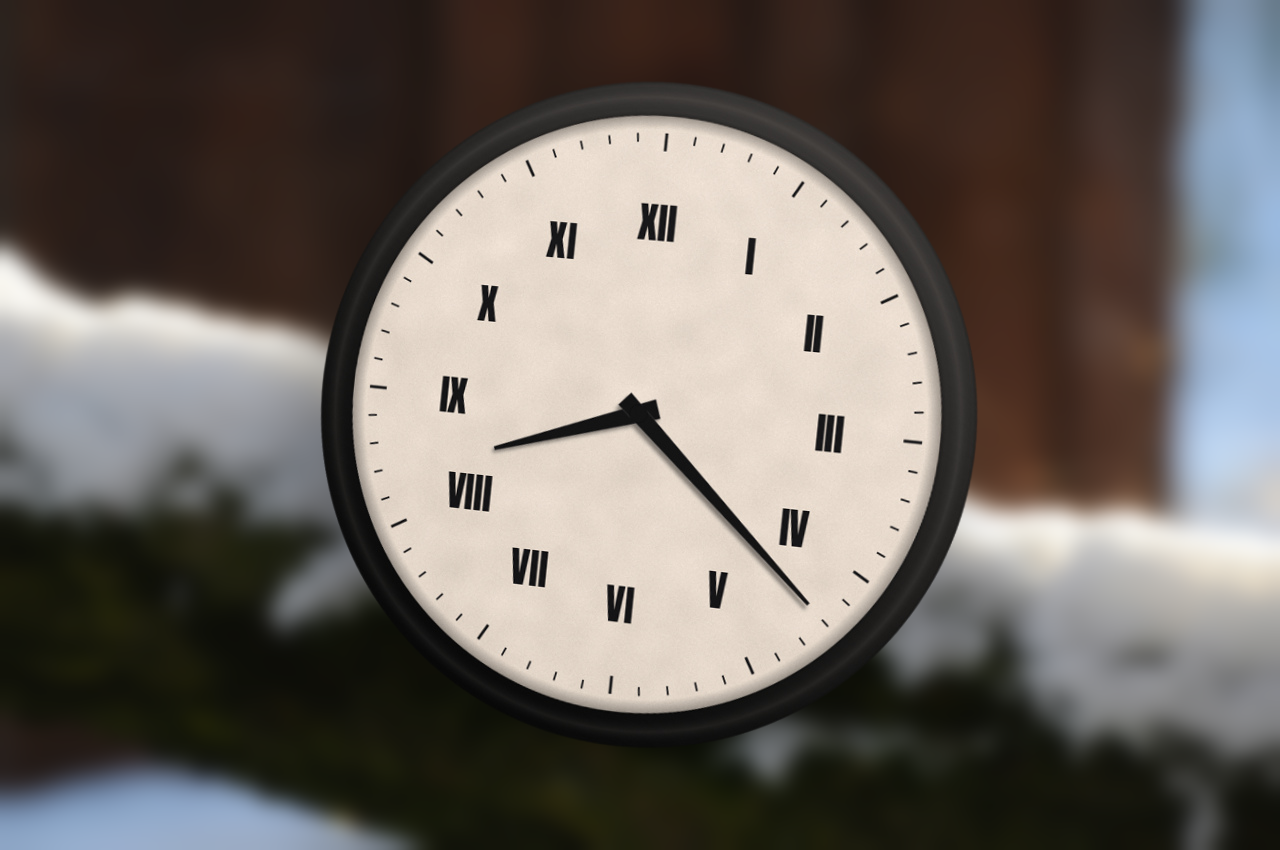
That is 8:22
